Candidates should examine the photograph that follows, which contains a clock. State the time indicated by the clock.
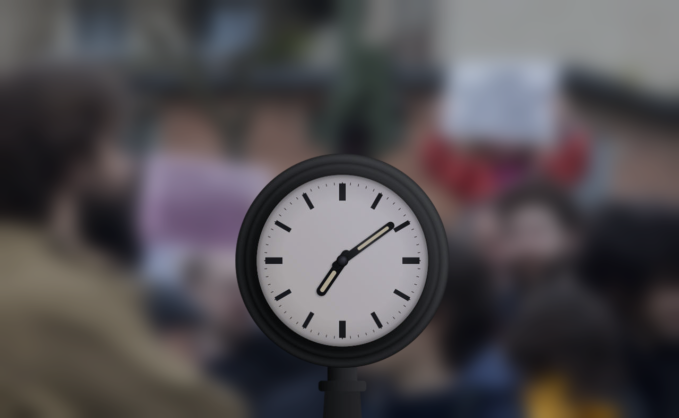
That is 7:09
